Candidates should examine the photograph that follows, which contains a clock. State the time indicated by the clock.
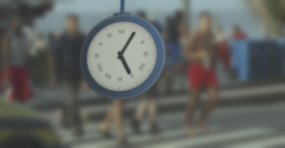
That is 5:05
